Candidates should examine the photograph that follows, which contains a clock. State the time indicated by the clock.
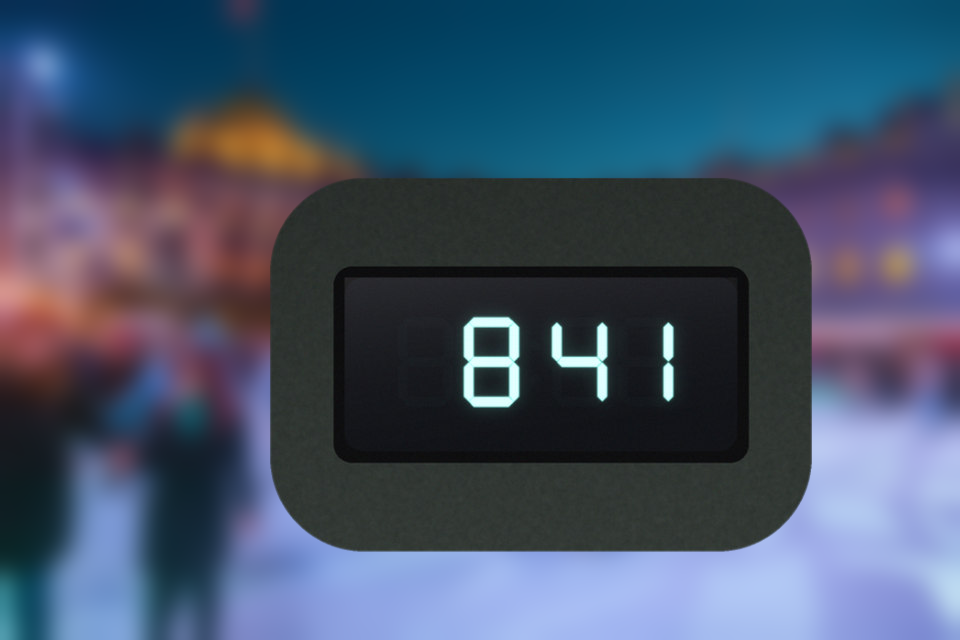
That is 8:41
